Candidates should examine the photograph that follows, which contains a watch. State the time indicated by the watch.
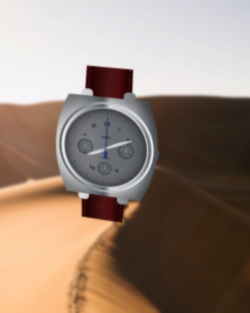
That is 8:11
